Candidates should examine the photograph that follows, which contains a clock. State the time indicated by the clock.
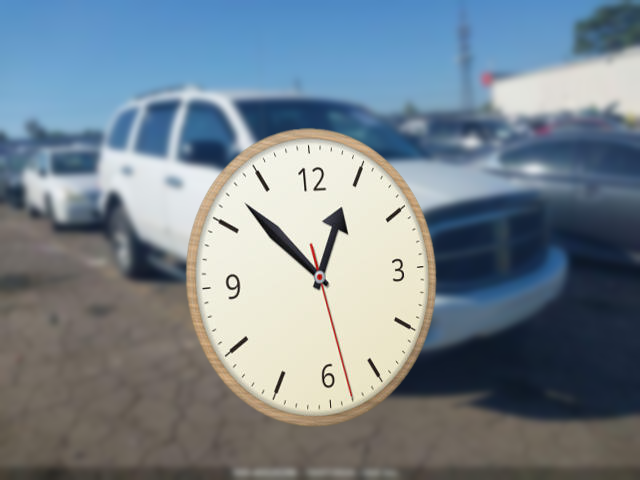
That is 12:52:28
